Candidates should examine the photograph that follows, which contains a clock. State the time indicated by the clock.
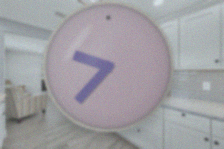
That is 9:37
